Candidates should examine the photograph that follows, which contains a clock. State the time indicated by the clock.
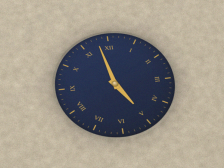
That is 4:58
